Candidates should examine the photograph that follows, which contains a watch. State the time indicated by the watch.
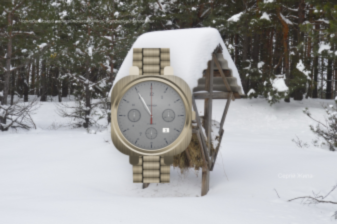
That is 10:55
